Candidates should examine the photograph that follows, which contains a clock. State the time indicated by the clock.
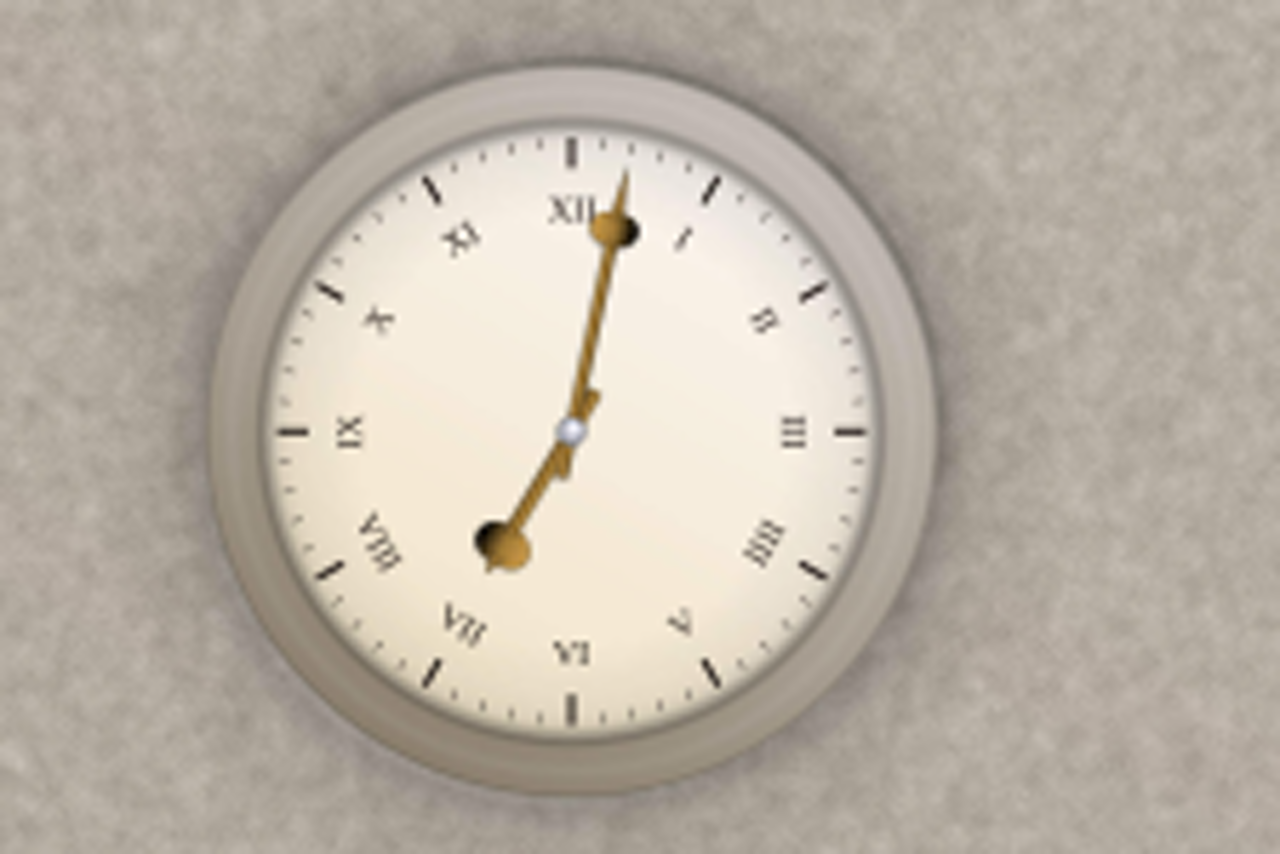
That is 7:02
